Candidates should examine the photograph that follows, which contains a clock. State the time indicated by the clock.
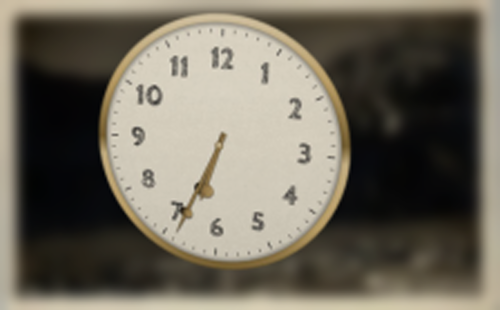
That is 6:34
